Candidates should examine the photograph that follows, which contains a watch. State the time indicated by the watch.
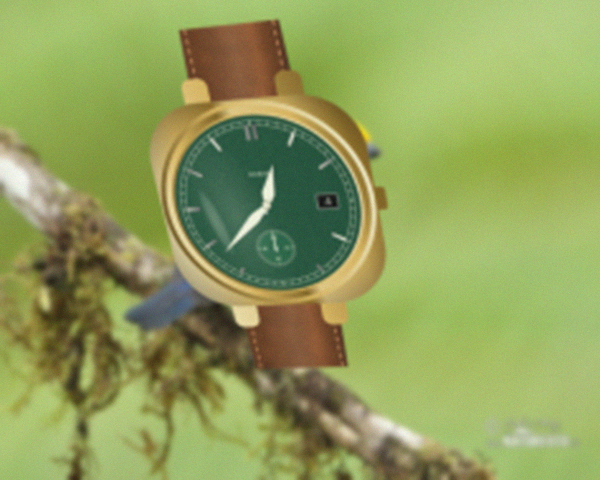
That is 12:38
